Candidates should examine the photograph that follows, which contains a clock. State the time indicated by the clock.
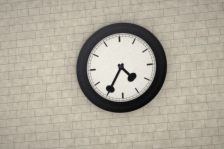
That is 4:35
